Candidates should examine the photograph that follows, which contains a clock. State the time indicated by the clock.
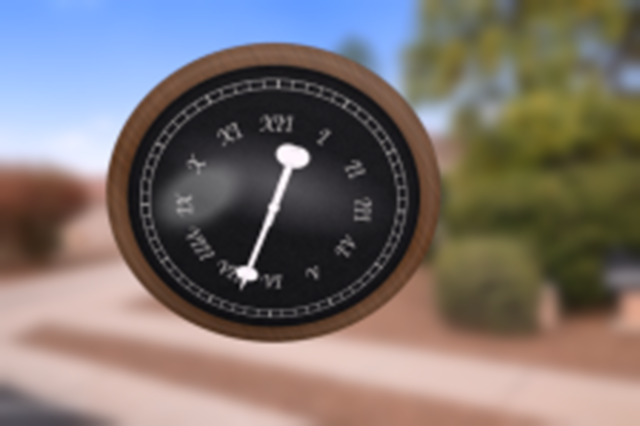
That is 12:33
